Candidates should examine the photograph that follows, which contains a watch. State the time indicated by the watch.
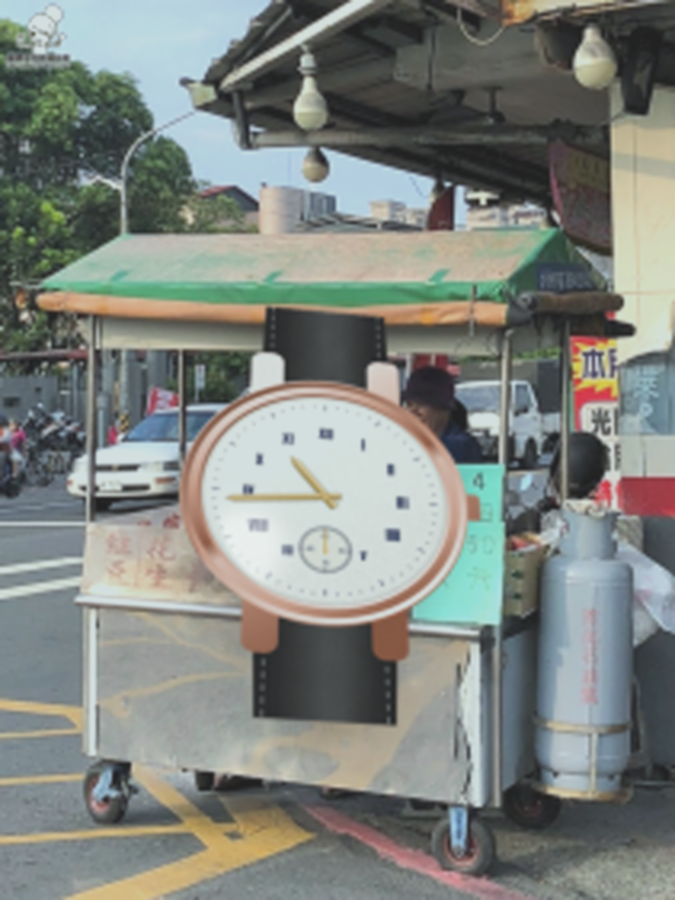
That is 10:44
